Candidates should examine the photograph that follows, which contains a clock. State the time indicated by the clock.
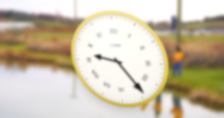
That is 9:24
